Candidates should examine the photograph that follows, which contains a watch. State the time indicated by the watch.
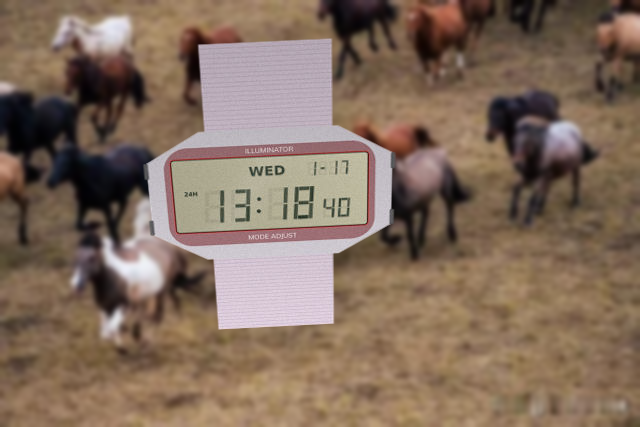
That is 13:18:40
